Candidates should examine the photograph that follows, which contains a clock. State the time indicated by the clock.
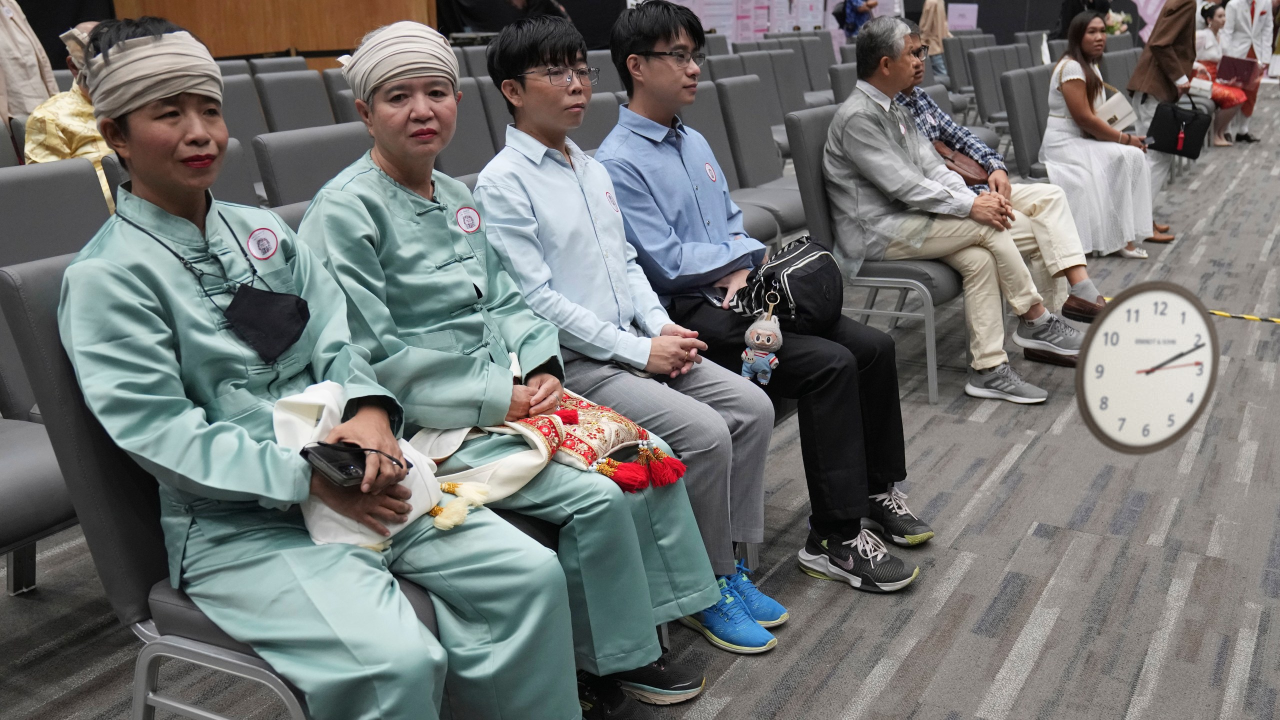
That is 2:11:14
